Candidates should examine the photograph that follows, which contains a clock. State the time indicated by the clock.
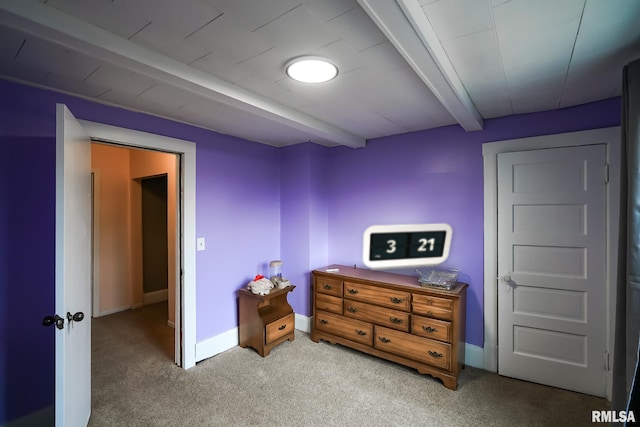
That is 3:21
